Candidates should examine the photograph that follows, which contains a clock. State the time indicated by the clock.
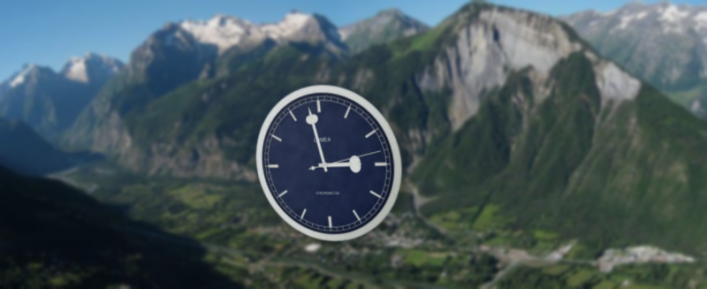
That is 2:58:13
